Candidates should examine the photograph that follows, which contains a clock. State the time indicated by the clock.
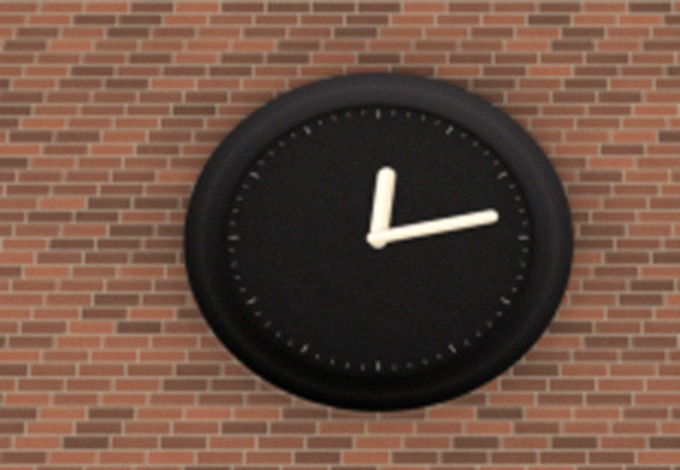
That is 12:13
